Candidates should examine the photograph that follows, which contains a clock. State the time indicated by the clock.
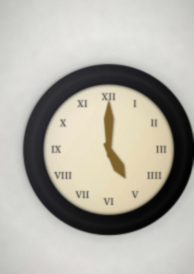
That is 5:00
